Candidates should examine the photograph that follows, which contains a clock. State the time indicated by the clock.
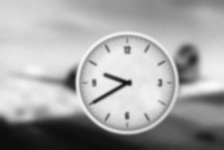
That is 9:40
